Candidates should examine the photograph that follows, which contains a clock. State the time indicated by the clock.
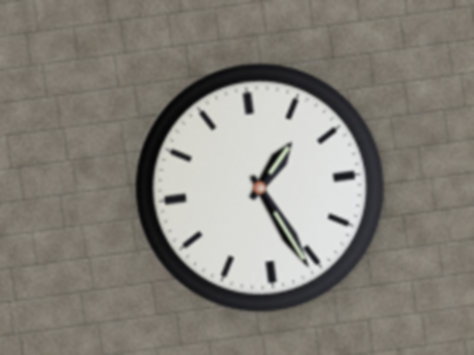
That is 1:26
